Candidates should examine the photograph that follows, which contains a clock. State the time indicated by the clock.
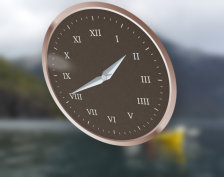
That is 1:41
